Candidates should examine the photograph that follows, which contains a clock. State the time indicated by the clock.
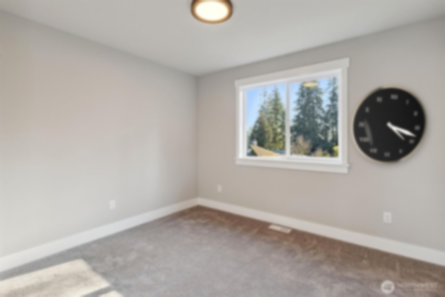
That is 4:18
